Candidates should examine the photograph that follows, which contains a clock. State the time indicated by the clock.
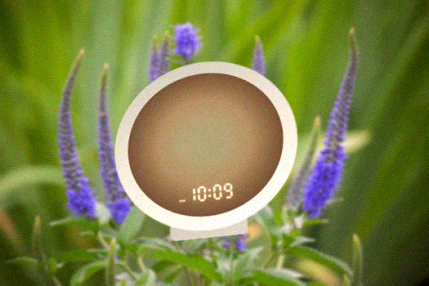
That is 10:09
